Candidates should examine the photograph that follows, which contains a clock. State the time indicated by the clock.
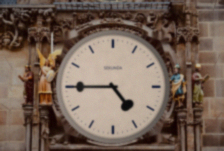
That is 4:45
